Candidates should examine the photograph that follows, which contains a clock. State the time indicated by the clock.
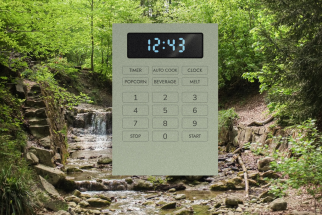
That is 12:43
